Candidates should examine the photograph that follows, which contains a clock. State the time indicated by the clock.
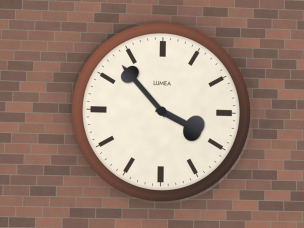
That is 3:53
